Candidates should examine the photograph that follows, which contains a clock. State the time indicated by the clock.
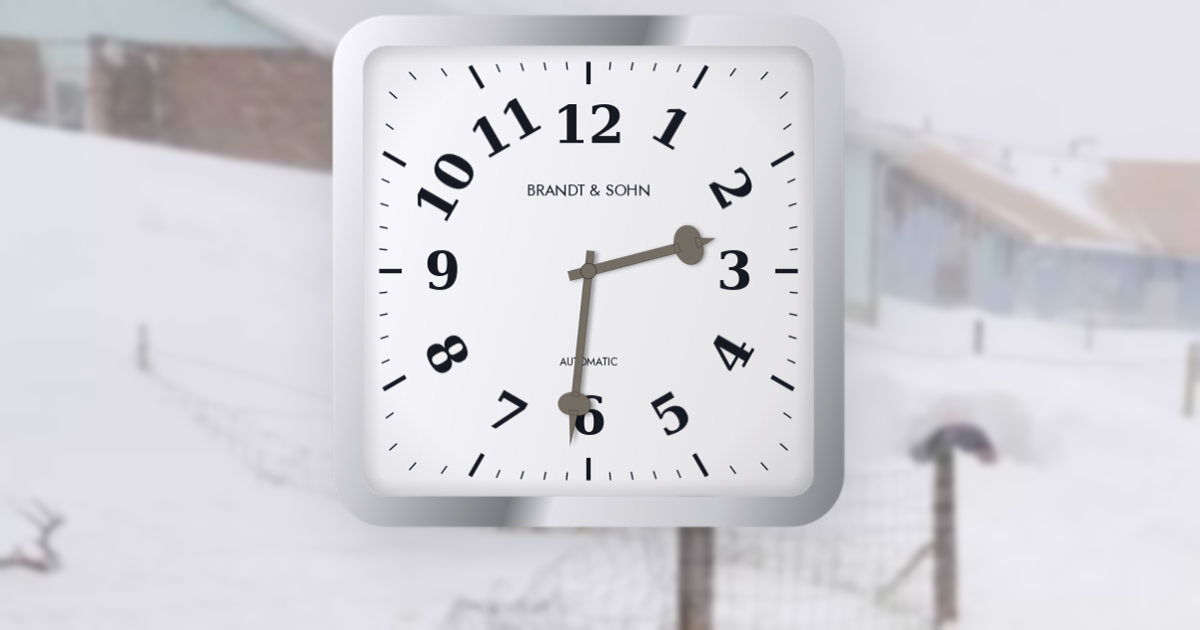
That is 2:31
